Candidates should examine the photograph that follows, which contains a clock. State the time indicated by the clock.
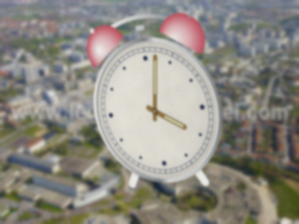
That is 4:02
